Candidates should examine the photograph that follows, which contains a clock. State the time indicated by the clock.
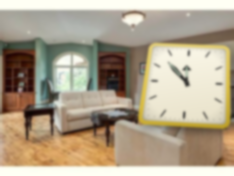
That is 11:53
